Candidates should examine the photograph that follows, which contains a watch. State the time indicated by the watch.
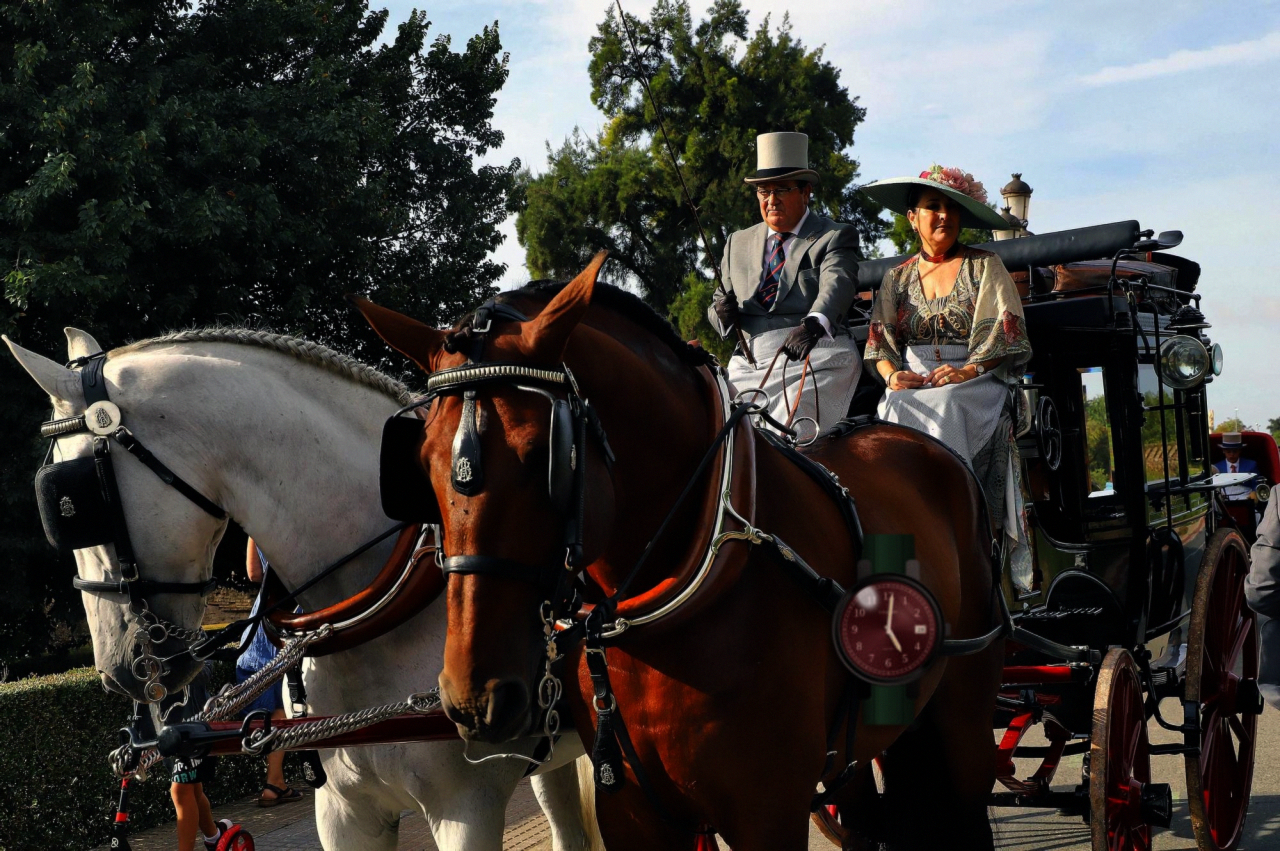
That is 5:01
